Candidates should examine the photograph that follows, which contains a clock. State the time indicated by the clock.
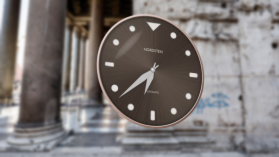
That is 6:38
